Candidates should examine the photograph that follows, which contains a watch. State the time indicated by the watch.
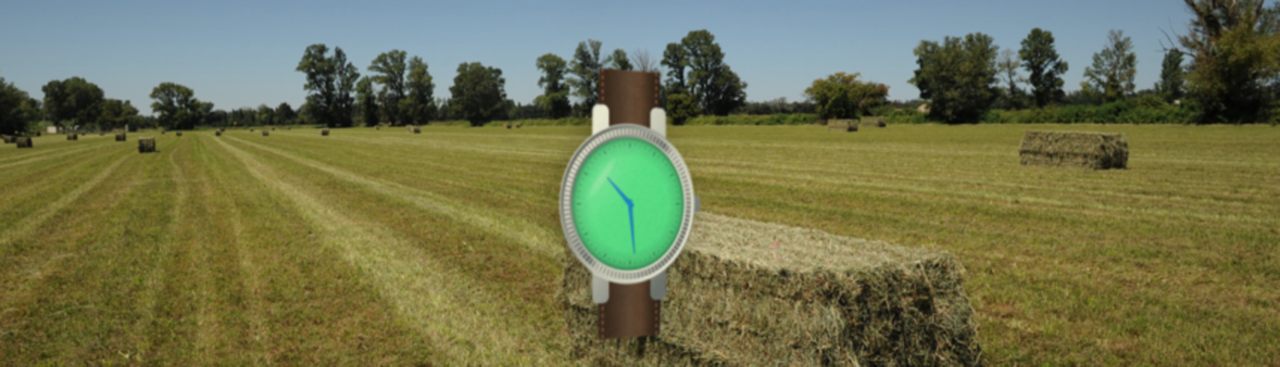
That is 10:29
